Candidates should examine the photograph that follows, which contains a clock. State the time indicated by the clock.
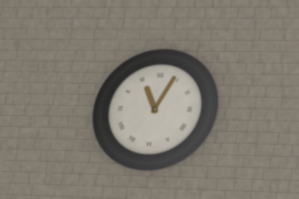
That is 11:04
